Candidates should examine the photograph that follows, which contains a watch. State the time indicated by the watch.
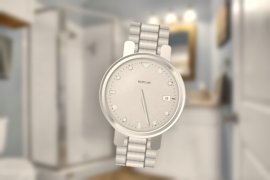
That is 5:27
